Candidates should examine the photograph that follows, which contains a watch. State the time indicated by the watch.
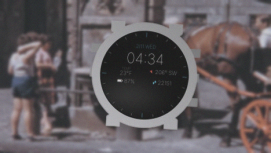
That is 4:34
